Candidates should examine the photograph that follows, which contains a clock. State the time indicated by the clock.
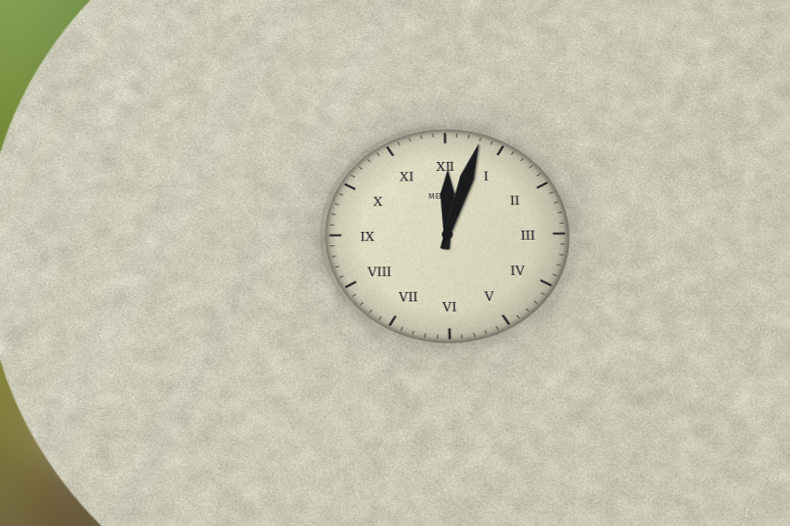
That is 12:03
